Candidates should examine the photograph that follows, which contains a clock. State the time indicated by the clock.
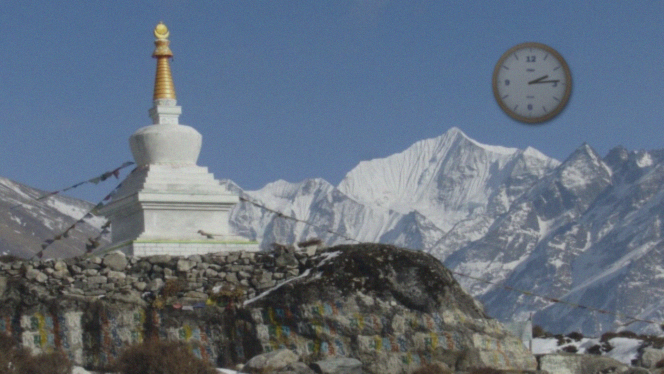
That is 2:14
